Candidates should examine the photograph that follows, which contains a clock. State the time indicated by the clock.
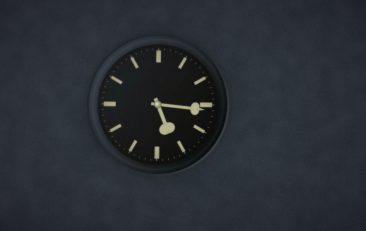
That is 5:16
